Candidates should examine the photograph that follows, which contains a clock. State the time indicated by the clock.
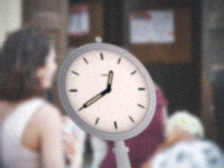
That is 12:40
